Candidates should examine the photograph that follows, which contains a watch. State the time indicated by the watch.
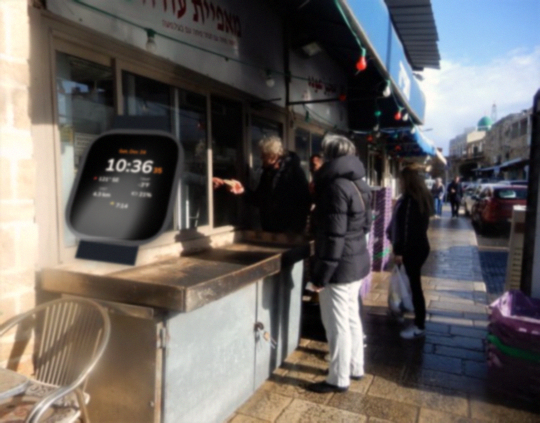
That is 10:36
